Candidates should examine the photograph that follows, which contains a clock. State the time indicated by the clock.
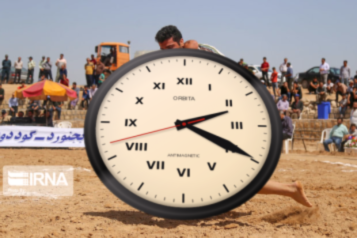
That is 2:19:42
